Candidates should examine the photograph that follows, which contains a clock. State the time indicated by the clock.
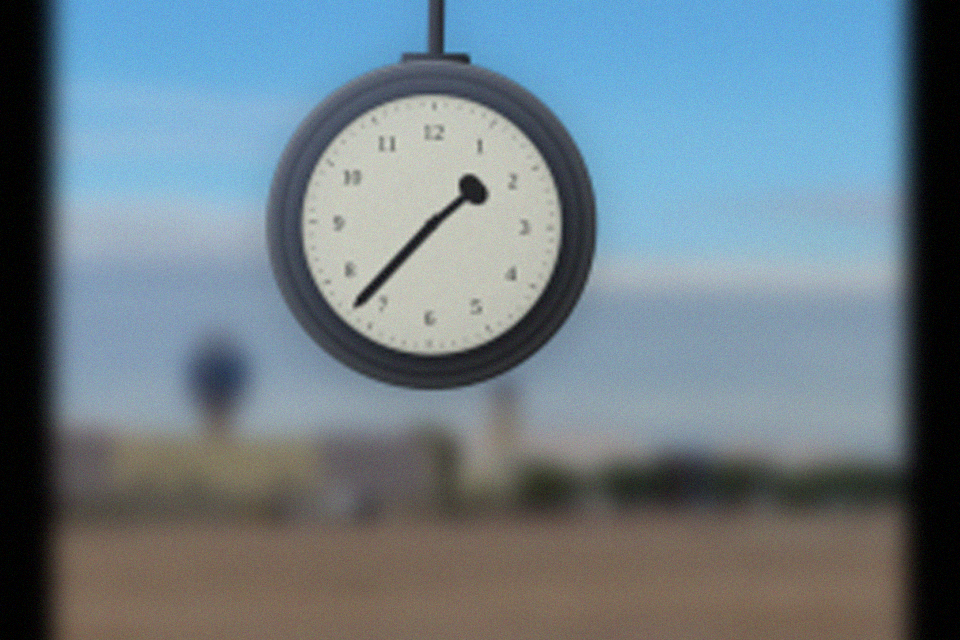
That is 1:37
